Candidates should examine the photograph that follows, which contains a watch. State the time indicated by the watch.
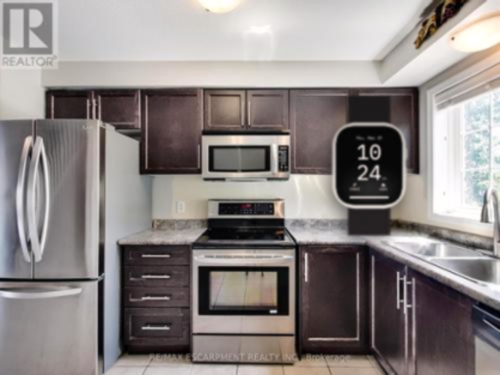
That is 10:24
